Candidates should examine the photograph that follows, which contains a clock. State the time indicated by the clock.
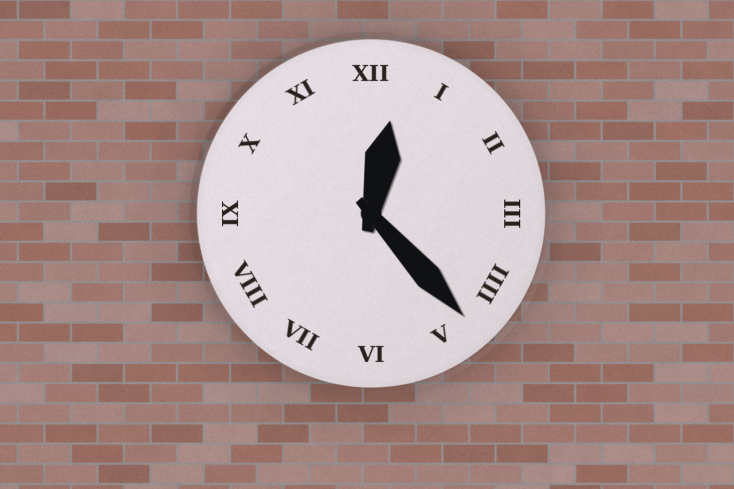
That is 12:23
